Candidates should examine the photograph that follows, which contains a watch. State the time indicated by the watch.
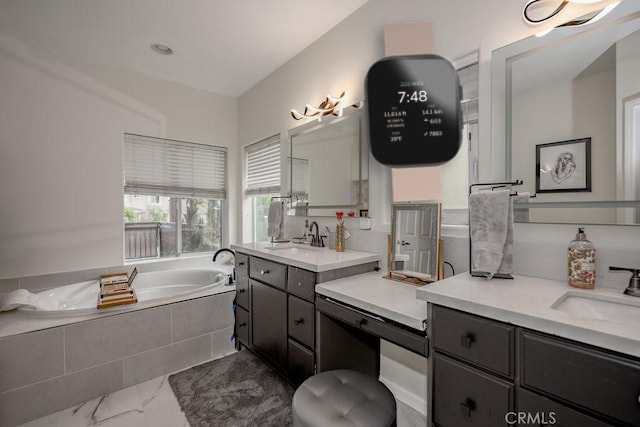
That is 7:48
